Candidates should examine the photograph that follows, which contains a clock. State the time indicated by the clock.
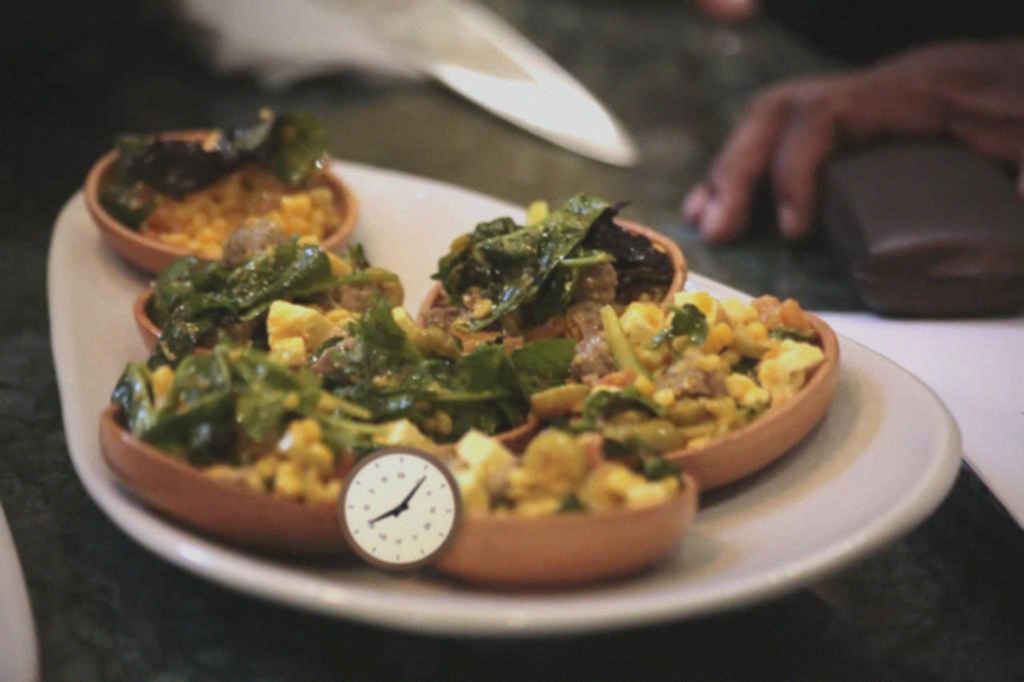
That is 8:06
